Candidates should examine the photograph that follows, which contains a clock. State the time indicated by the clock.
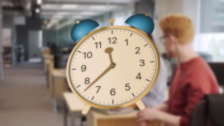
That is 11:38
